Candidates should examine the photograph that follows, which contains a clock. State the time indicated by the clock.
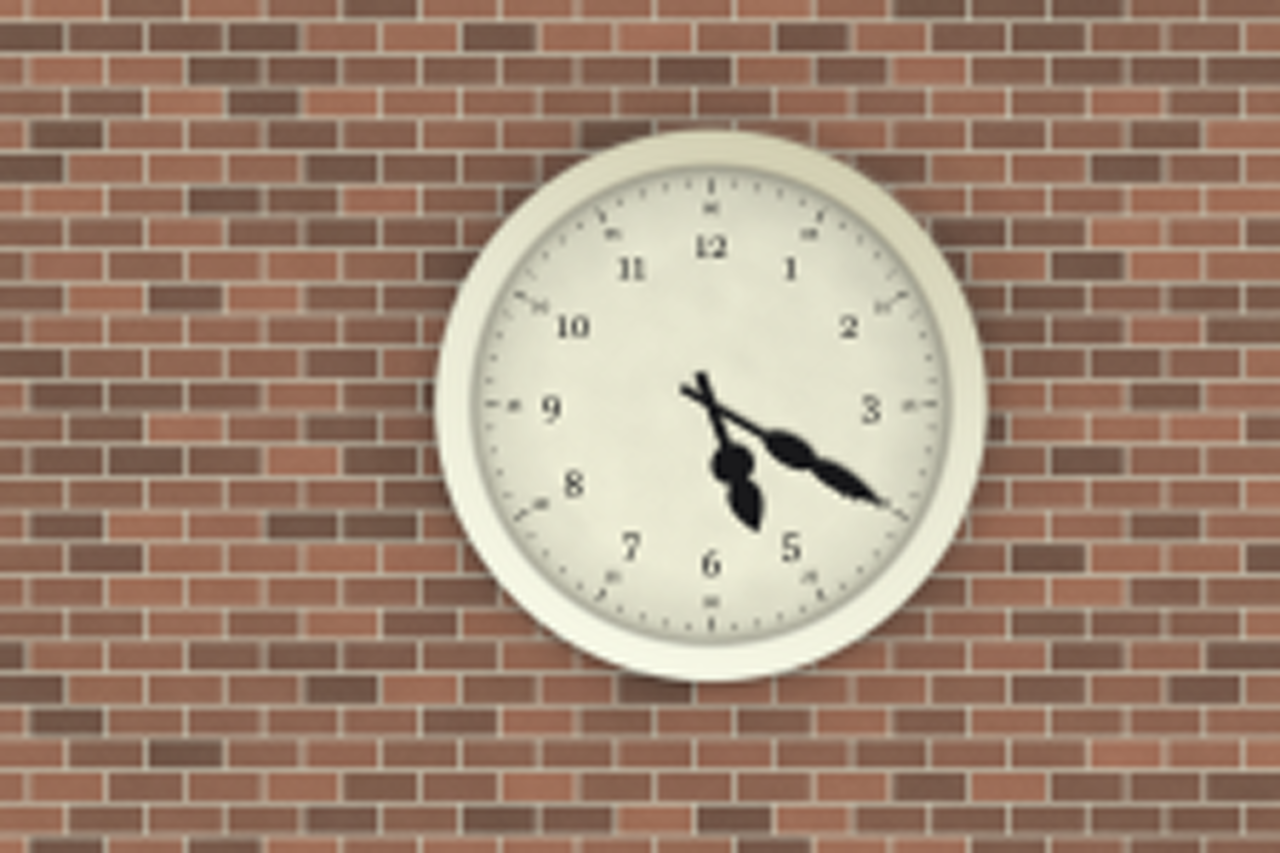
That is 5:20
